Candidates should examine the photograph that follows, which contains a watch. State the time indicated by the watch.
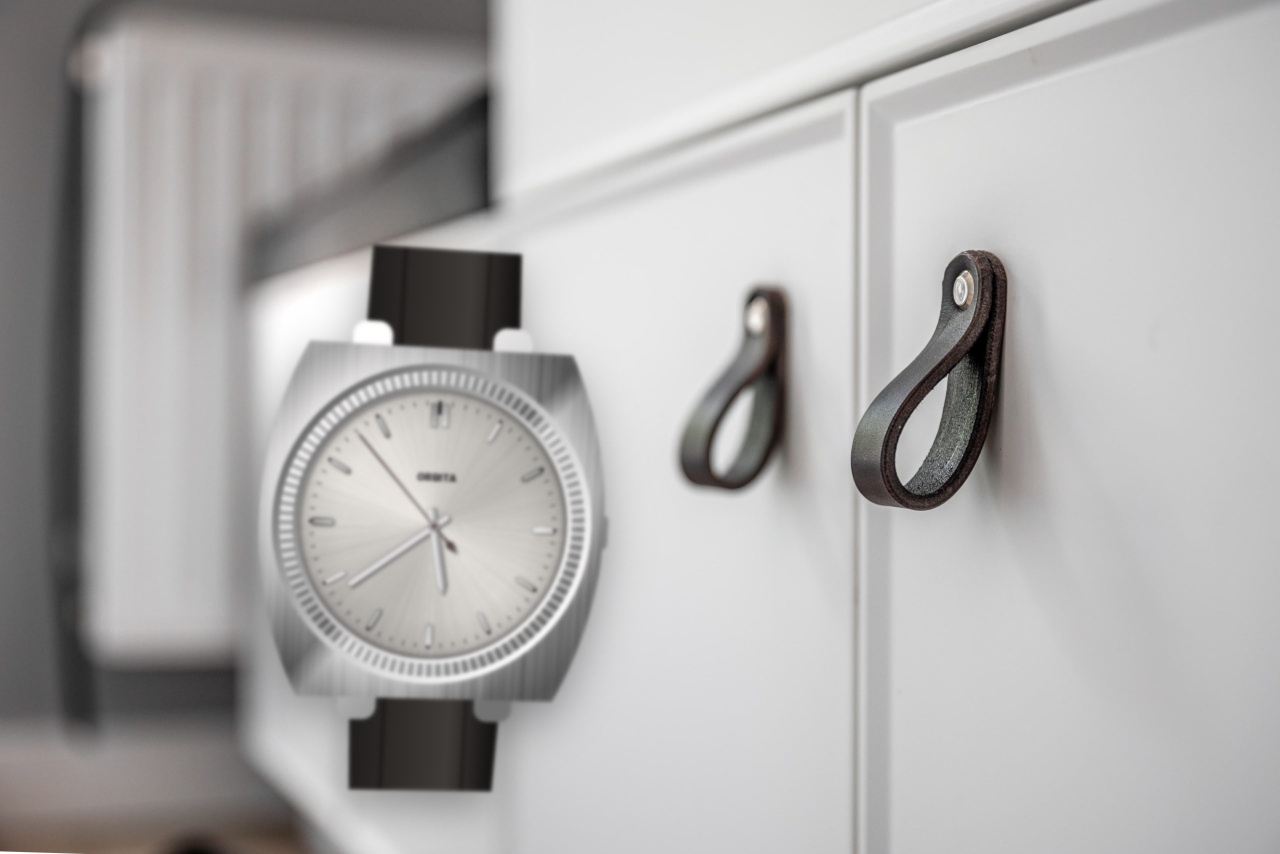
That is 5:38:53
